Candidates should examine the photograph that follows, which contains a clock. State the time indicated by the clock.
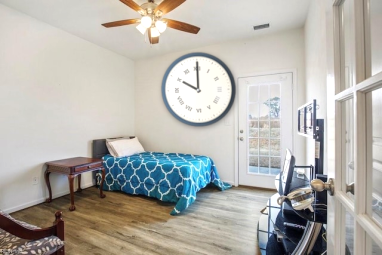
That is 10:00
